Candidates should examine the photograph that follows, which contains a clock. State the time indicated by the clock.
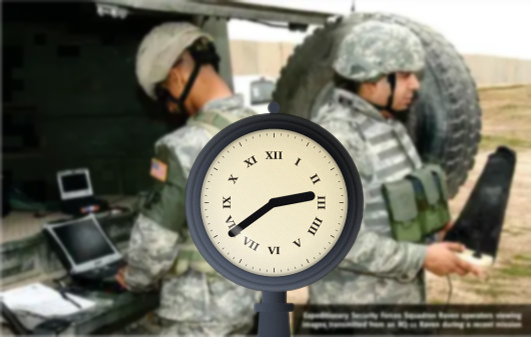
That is 2:39
